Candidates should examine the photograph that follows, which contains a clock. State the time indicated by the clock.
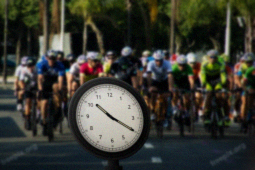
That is 10:20
